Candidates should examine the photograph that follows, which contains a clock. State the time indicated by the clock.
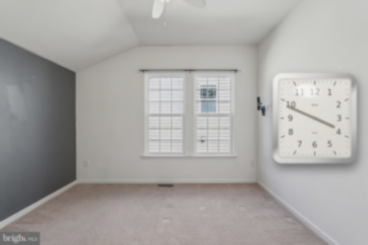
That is 3:49
